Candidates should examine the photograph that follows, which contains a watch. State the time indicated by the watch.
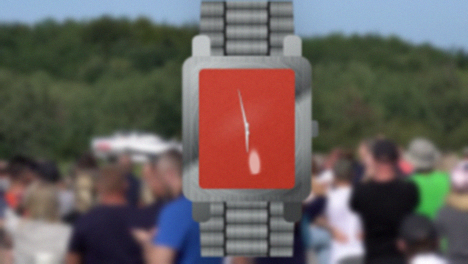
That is 5:58
